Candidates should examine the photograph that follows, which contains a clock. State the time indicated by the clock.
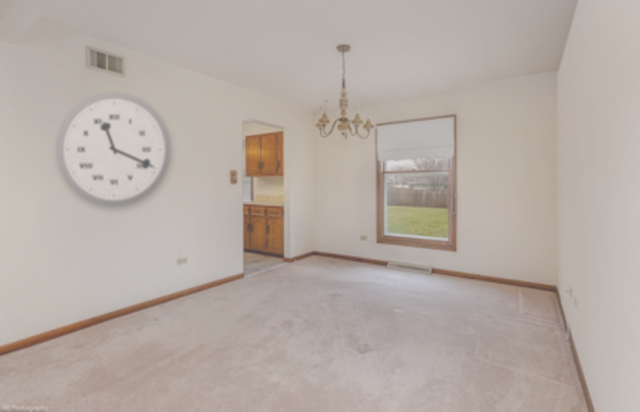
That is 11:19
